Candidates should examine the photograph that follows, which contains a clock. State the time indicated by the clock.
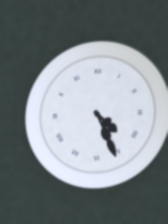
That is 4:26
